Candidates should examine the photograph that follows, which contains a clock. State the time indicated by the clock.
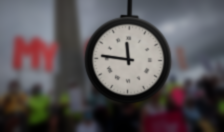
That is 11:46
